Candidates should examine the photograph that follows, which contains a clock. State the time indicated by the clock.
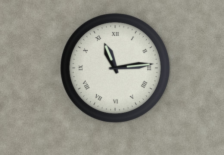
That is 11:14
